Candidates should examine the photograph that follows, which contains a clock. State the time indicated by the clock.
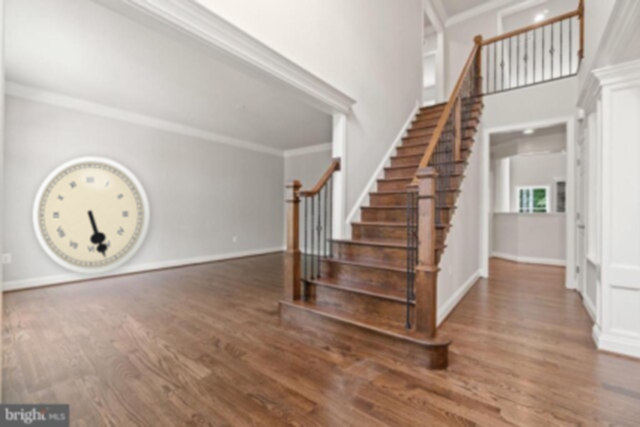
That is 5:27
